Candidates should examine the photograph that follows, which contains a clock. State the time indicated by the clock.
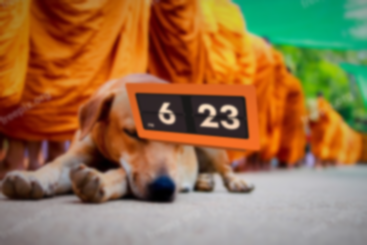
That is 6:23
